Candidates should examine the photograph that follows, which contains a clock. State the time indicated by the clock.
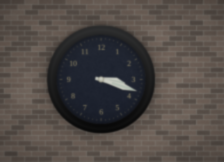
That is 3:18
